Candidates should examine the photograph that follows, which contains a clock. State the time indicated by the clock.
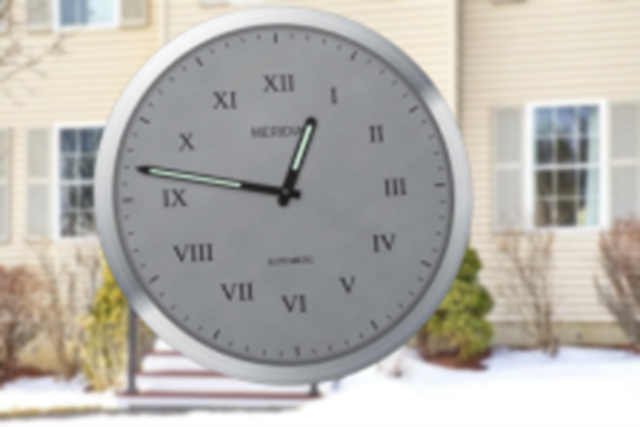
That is 12:47
